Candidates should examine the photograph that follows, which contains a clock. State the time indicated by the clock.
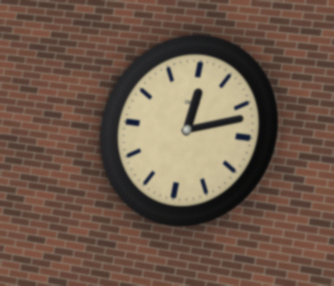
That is 12:12
